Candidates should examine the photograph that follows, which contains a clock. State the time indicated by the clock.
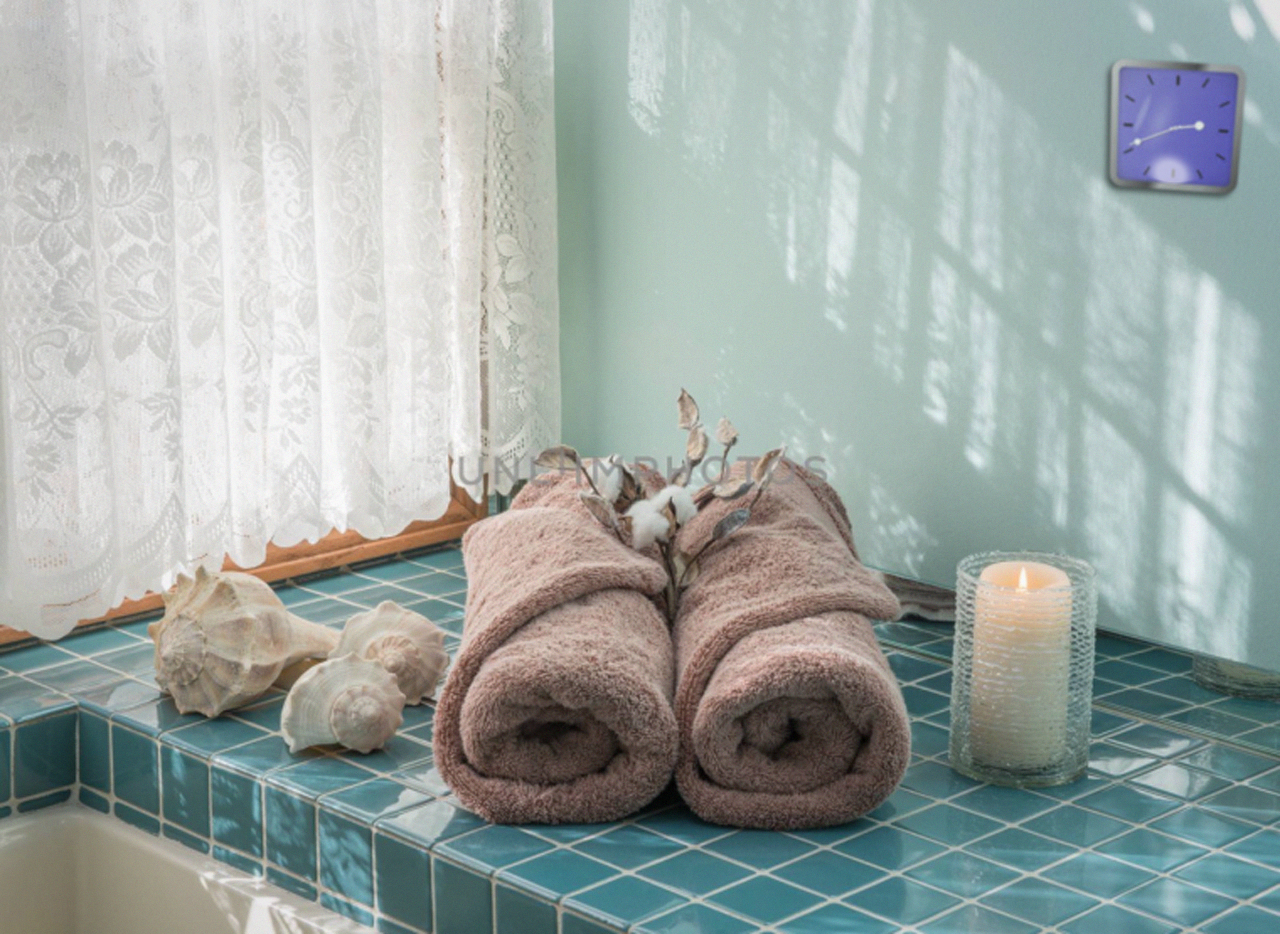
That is 2:41
